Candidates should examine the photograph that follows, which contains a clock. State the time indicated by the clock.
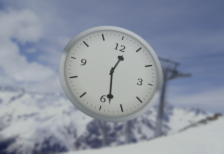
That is 12:28
